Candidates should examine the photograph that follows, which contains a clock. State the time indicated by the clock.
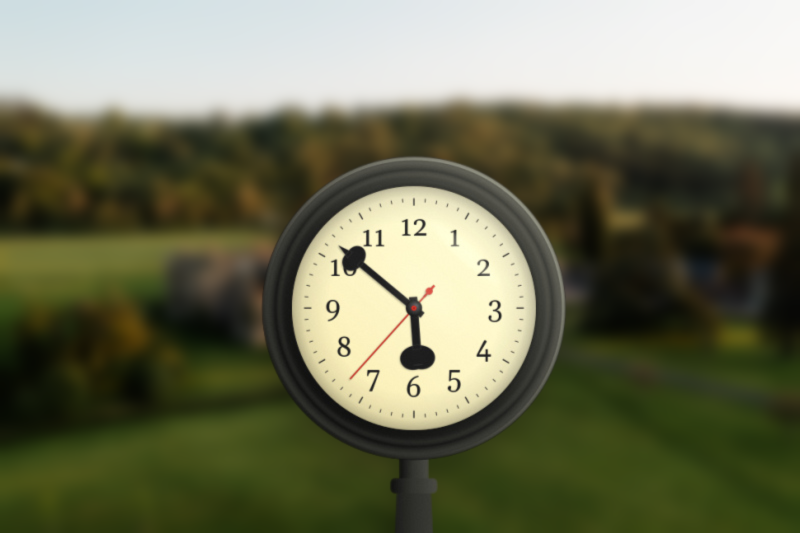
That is 5:51:37
